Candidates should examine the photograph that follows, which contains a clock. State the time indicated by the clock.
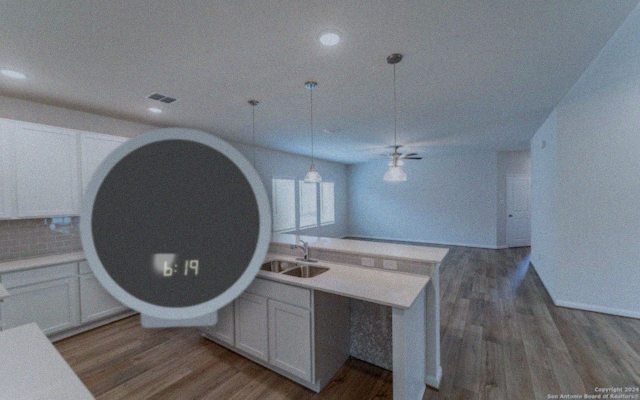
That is 6:19
